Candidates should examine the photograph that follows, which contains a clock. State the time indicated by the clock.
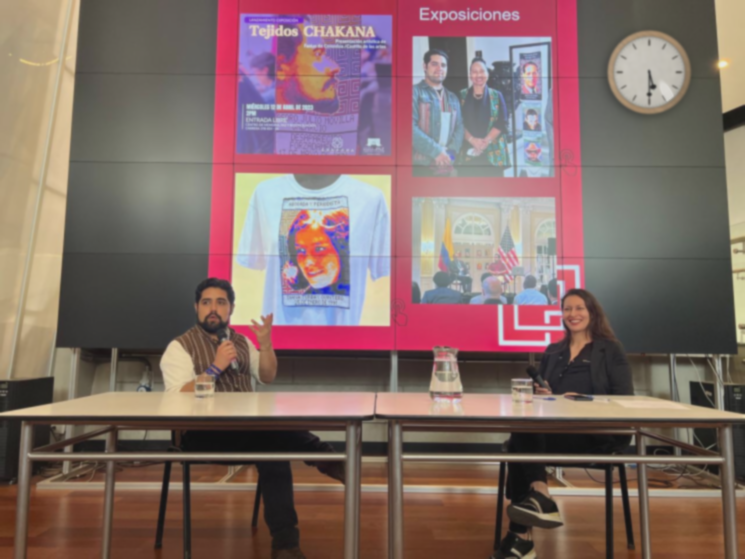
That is 5:30
